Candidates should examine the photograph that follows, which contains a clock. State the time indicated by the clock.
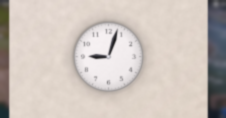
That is 9:03
